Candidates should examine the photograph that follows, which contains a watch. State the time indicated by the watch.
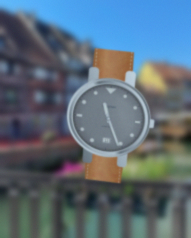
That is 11:26
